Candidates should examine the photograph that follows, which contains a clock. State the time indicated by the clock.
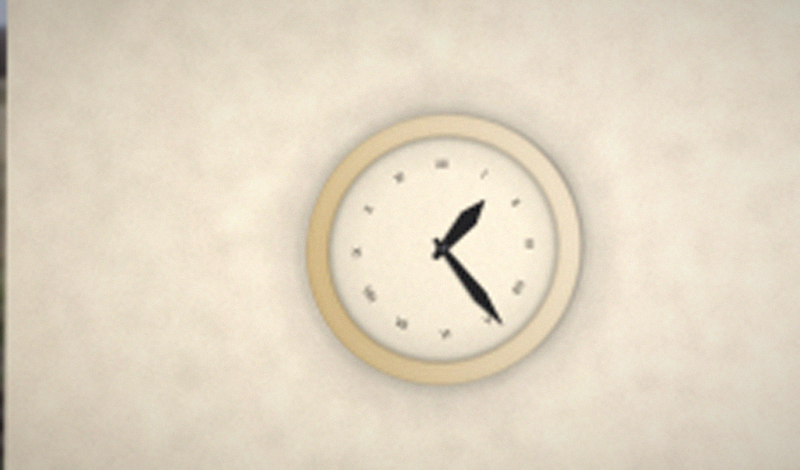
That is 1:24
